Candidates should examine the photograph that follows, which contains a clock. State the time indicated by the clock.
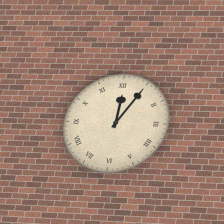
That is 12:05
